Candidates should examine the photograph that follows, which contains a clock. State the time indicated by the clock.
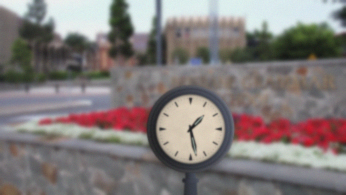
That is 1:28
